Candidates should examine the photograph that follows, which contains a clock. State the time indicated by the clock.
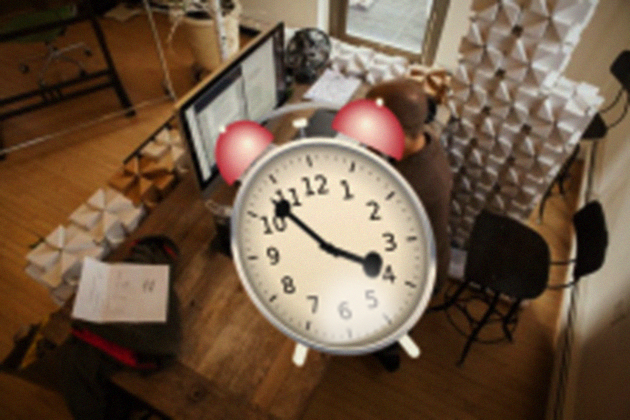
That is 3:53
